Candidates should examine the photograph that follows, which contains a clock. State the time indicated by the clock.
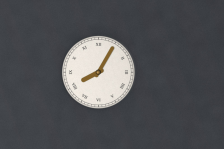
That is 8:05
